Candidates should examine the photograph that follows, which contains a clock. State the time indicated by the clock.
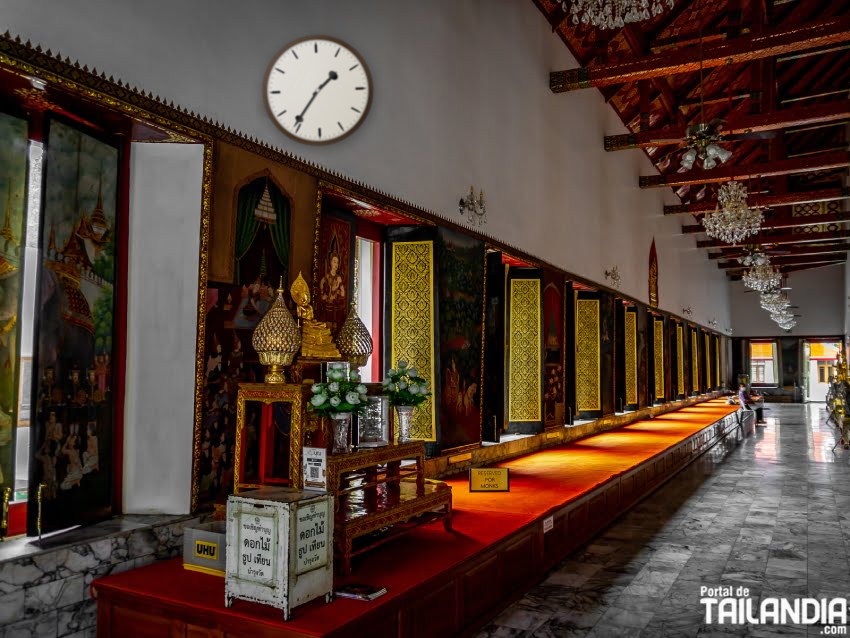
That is 1:36
